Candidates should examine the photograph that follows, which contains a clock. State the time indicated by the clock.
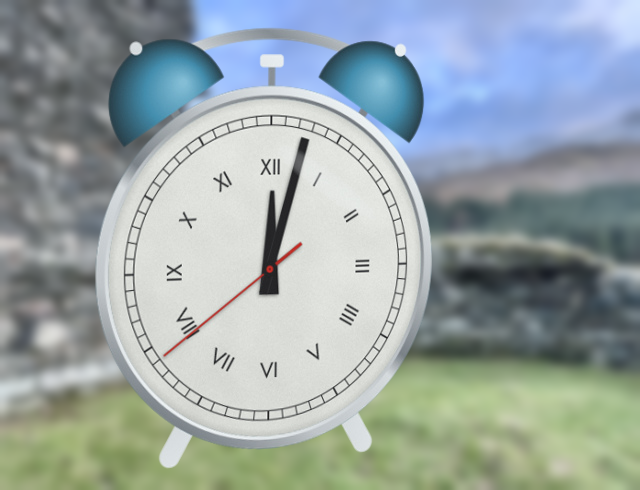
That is 12:02:39
